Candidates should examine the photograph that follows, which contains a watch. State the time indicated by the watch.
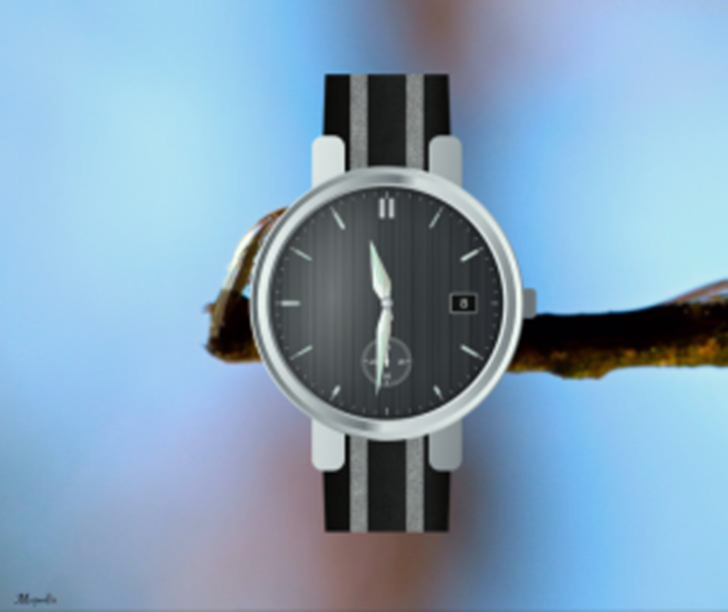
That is 11:31
